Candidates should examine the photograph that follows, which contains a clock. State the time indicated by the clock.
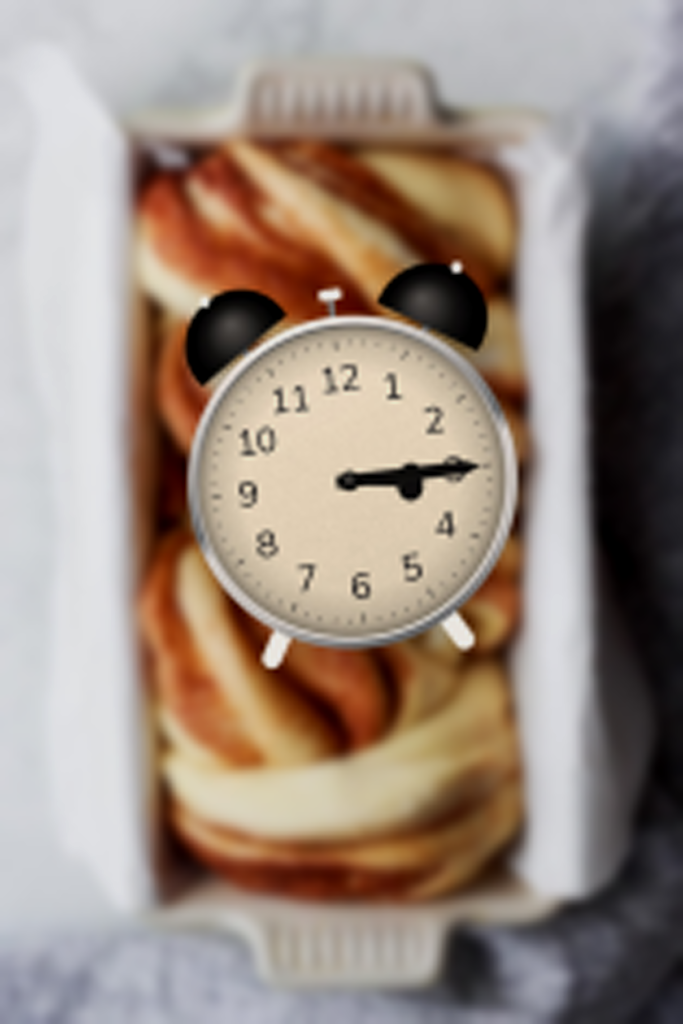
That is 3:15
